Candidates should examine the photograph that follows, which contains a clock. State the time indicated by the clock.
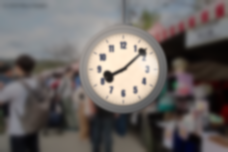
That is 8:08
